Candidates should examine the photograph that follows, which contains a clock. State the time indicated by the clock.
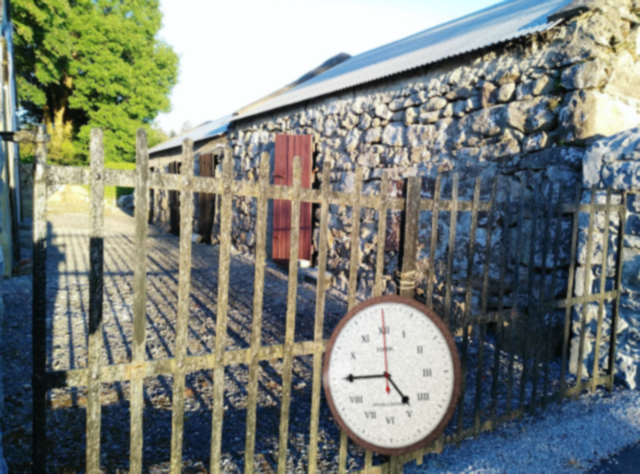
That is 4:45:00
